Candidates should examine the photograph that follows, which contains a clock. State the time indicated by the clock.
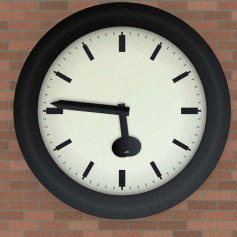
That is 5:46
